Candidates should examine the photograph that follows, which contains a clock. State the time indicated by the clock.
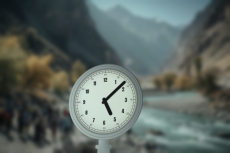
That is 5:08
